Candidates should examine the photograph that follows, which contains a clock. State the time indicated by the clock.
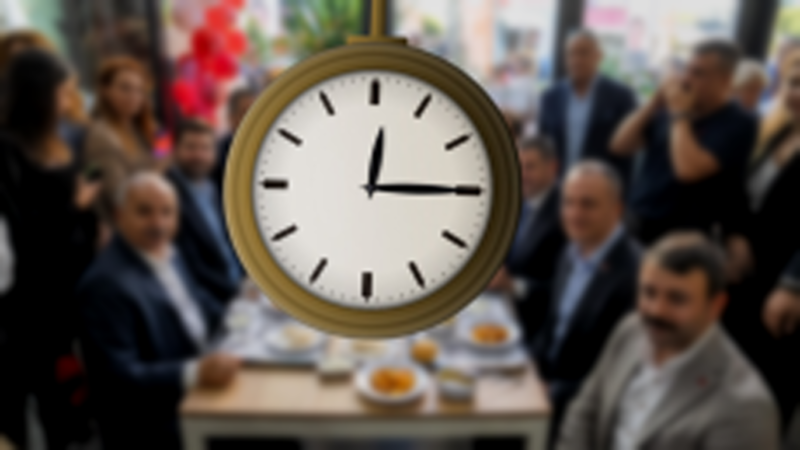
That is 12:15
